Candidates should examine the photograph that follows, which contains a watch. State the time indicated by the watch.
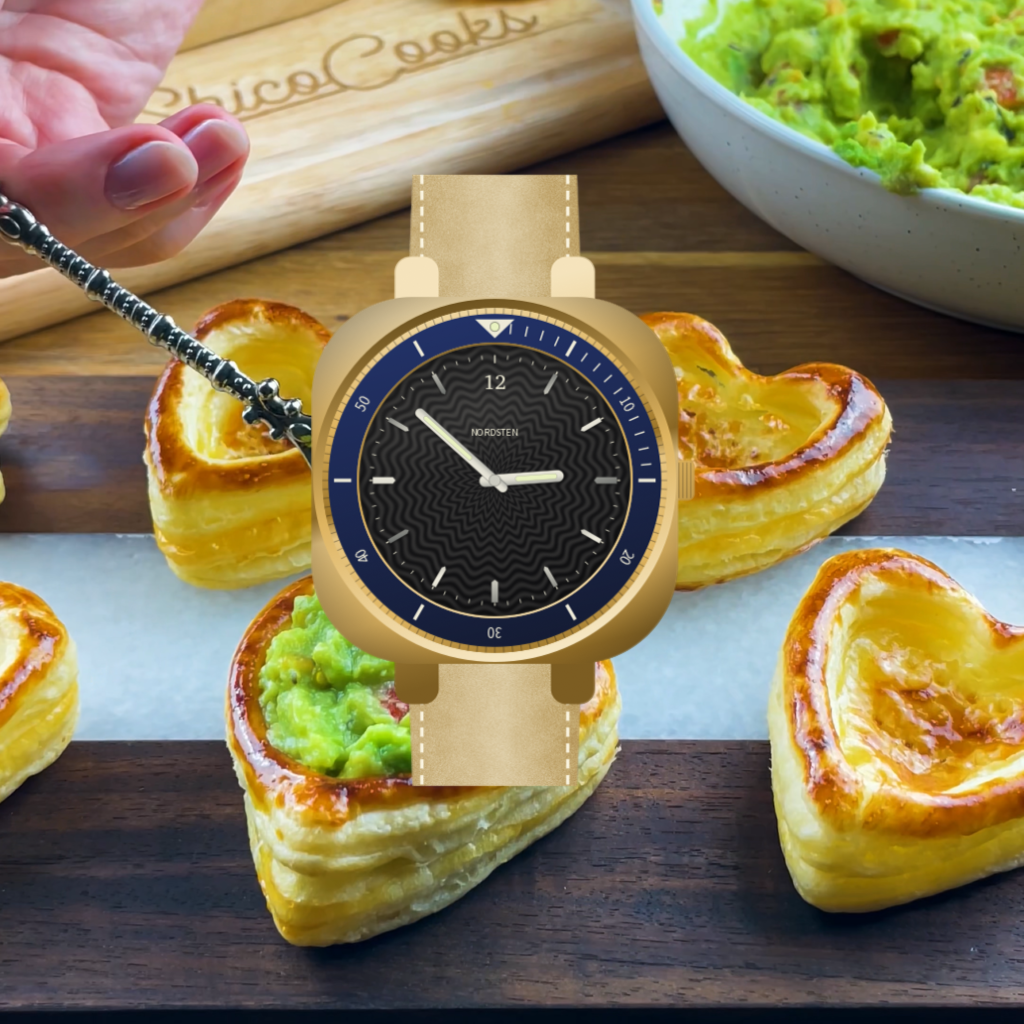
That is 2:52
